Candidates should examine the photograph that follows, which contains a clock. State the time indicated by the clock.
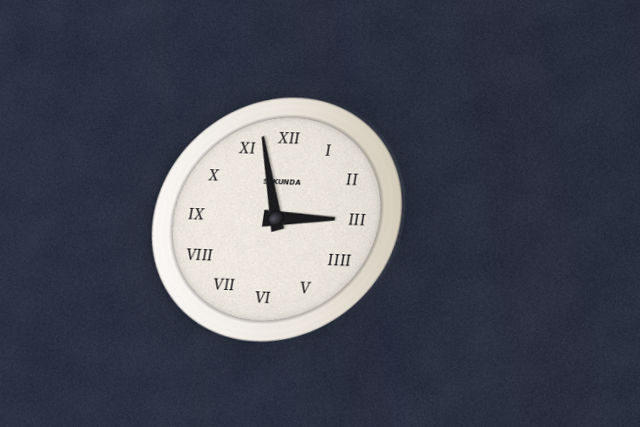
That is 2:57
